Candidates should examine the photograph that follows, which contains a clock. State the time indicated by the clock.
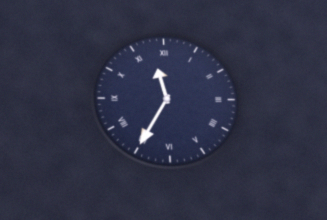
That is 11:35
